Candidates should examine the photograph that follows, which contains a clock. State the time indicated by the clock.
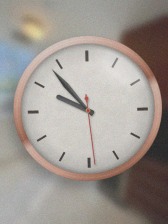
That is 9:53:29
